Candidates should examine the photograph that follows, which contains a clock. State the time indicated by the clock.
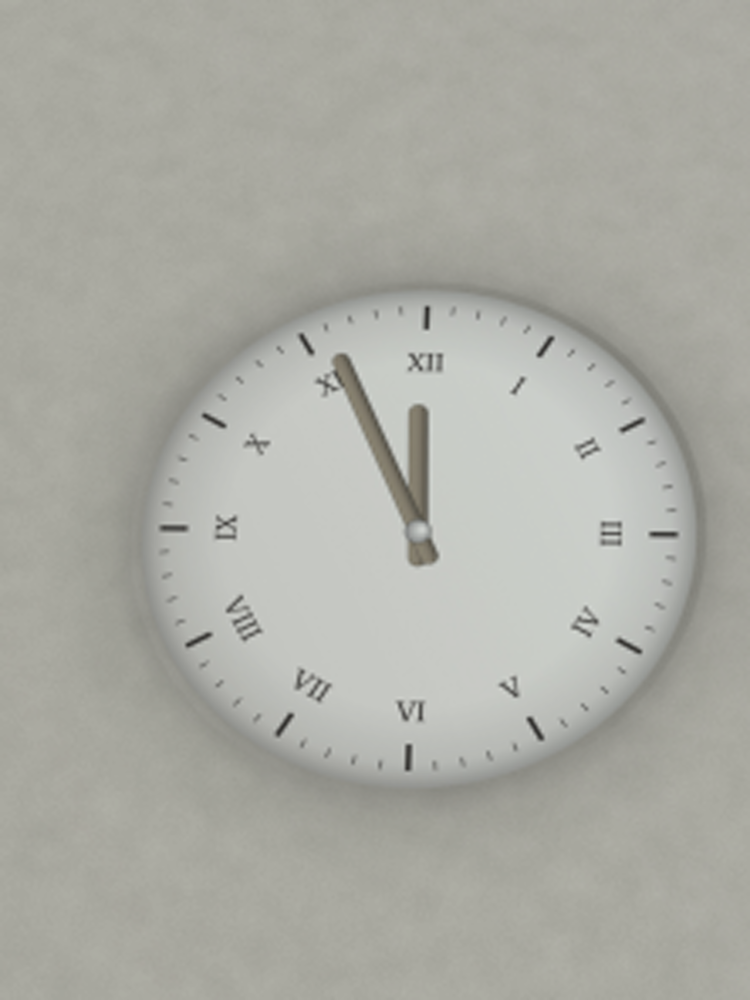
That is 11:56
